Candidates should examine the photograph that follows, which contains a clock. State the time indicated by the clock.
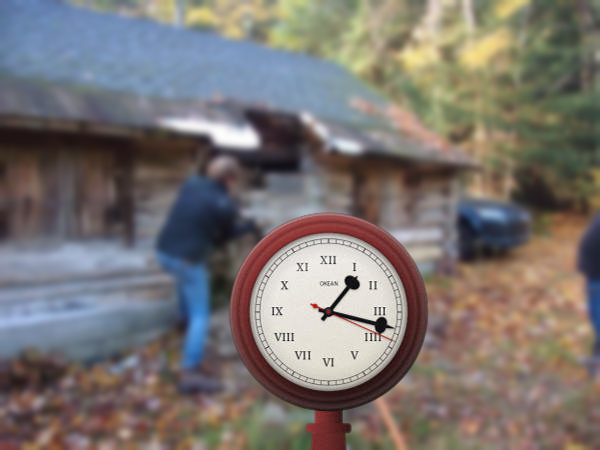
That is 1:17:19
